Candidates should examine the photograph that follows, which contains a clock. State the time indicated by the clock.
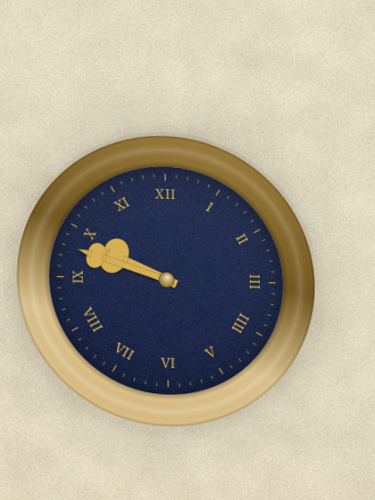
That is 9:48
